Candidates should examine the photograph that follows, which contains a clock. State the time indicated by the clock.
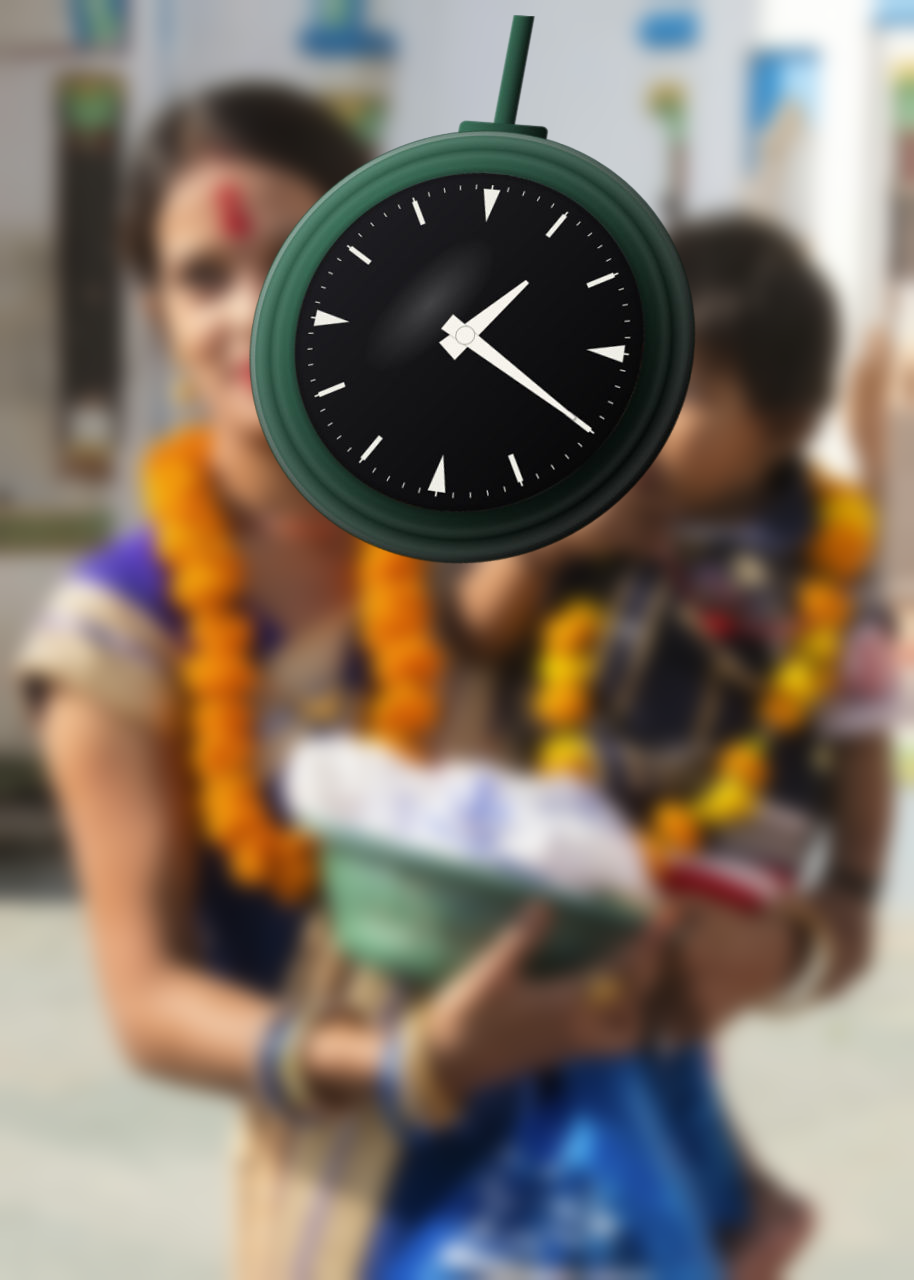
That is 1:20
